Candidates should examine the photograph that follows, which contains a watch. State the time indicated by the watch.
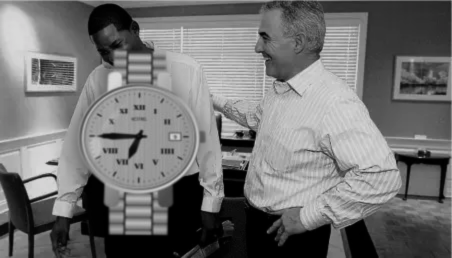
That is 6:45
